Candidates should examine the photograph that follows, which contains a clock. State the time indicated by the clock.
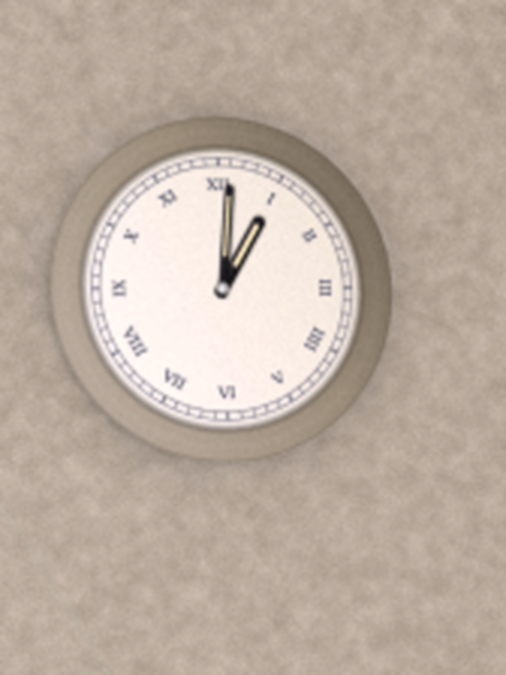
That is 1:01
